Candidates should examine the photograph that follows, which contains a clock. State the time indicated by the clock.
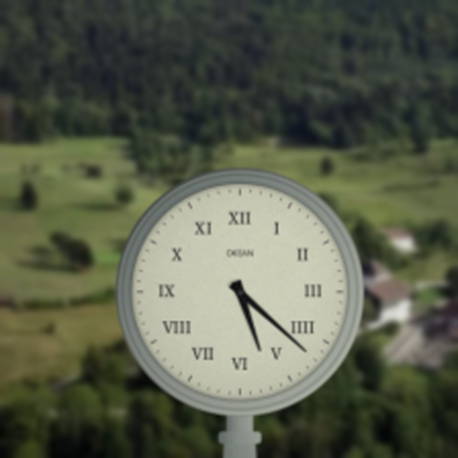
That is 5:22
